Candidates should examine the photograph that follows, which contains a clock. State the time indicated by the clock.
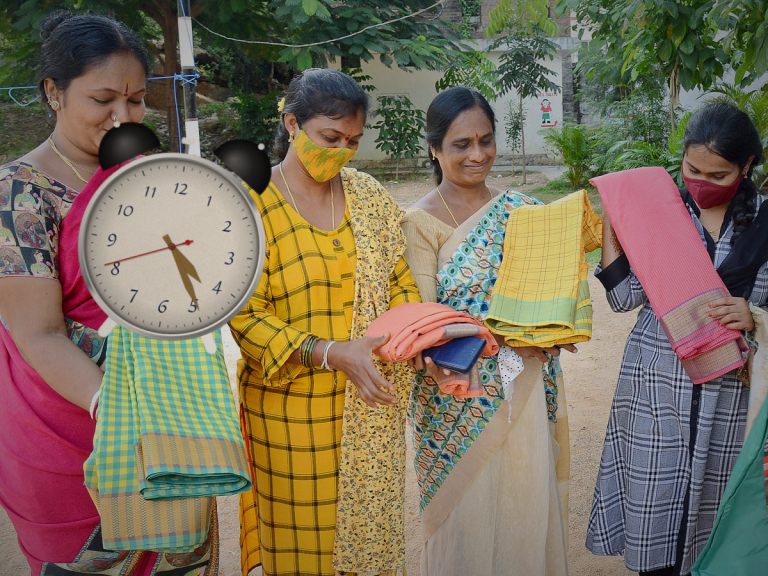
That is 4:24:41
